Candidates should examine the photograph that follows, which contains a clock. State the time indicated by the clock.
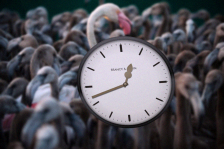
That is 12:42
